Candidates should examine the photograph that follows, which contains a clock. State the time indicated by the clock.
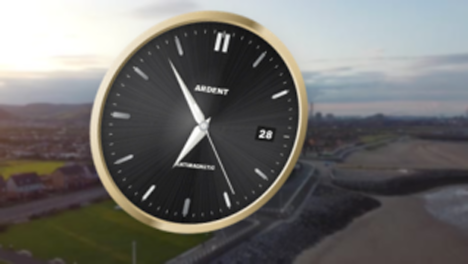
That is 6:53:24
